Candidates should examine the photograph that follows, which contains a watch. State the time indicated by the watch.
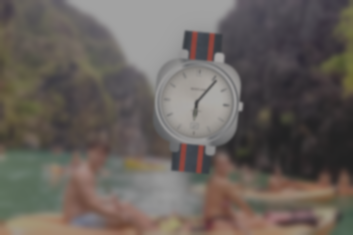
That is 6:06
